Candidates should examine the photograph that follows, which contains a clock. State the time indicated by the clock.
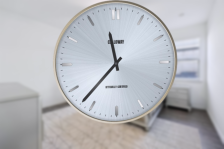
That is 11:37
